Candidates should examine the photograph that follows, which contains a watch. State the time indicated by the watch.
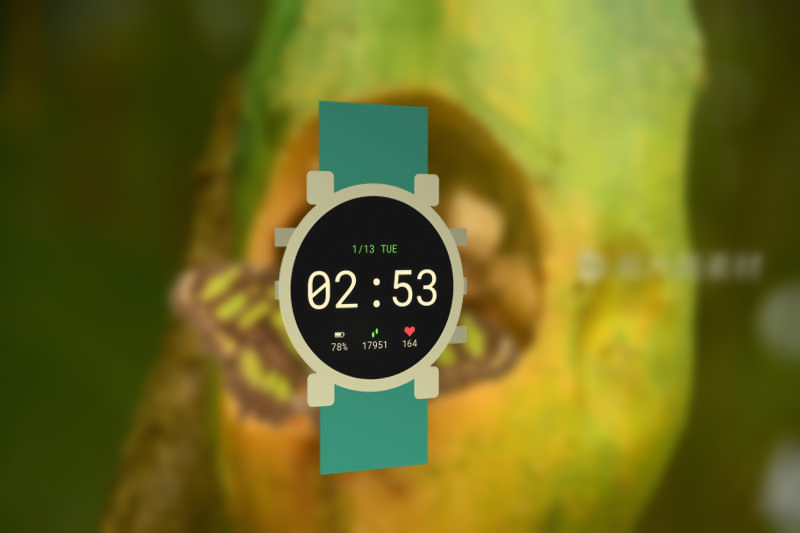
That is 2:53
